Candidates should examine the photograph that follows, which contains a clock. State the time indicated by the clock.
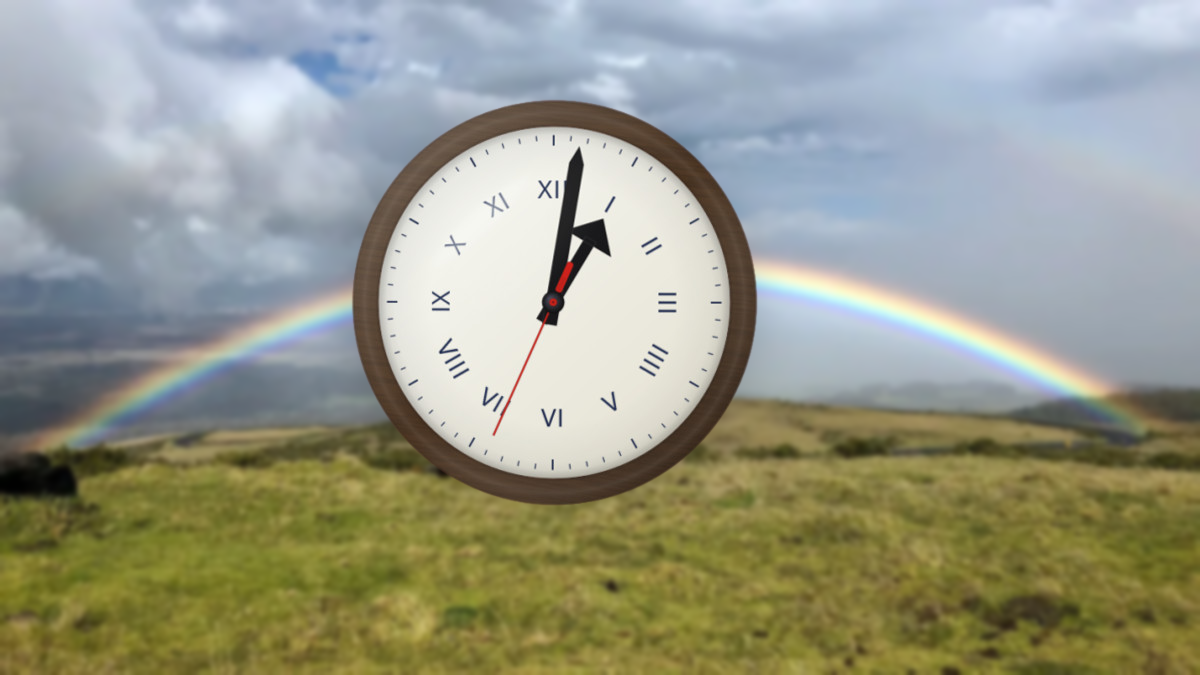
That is 1:01:34
